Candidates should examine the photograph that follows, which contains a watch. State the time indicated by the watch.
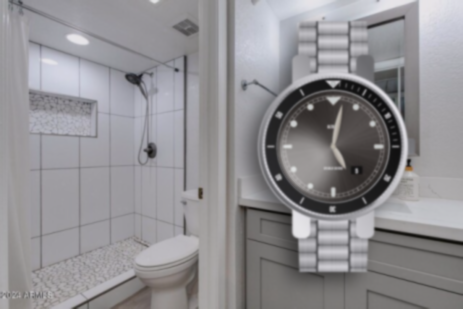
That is 5:02
